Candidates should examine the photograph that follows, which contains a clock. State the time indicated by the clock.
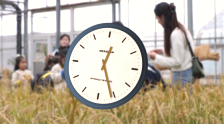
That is 12:26
